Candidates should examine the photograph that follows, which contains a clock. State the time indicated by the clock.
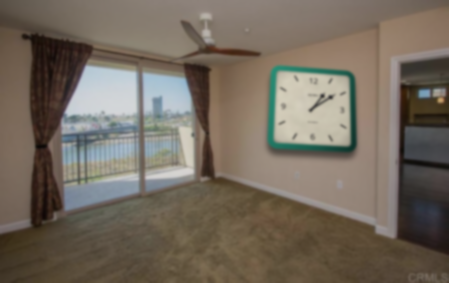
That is 1:09
